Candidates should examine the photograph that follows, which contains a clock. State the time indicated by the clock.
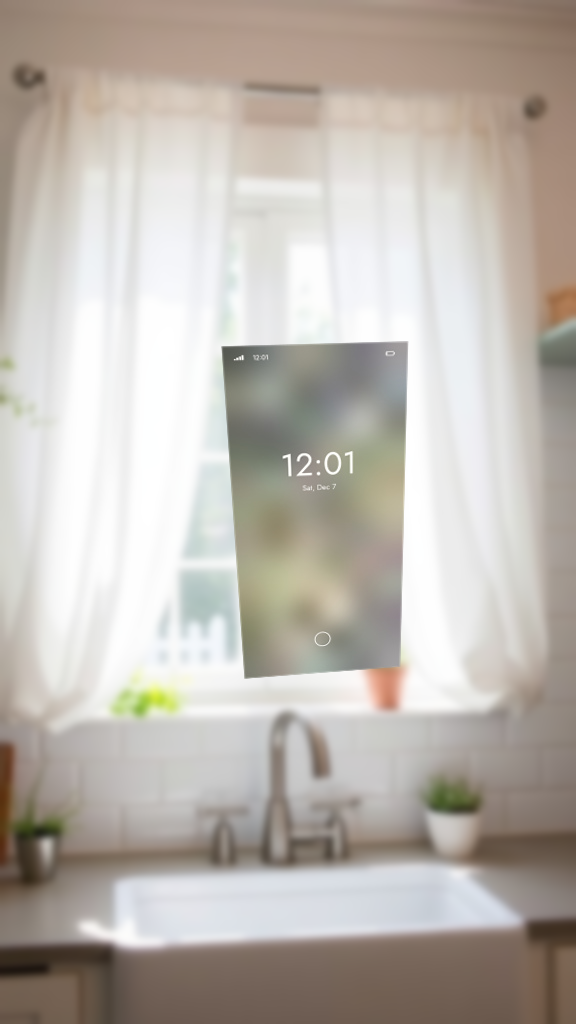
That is 12:01
